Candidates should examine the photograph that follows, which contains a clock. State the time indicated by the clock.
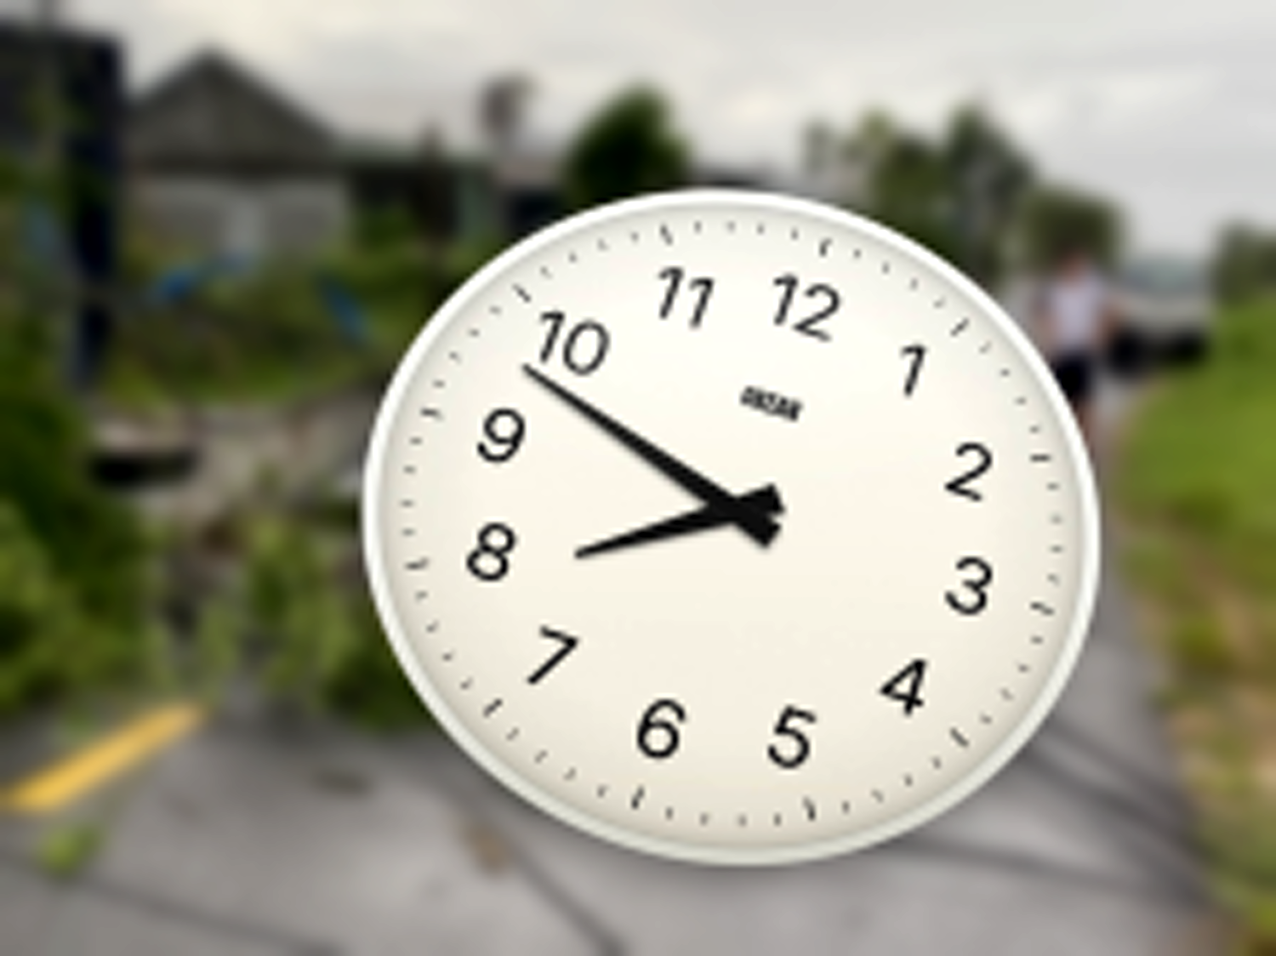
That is 7:48
